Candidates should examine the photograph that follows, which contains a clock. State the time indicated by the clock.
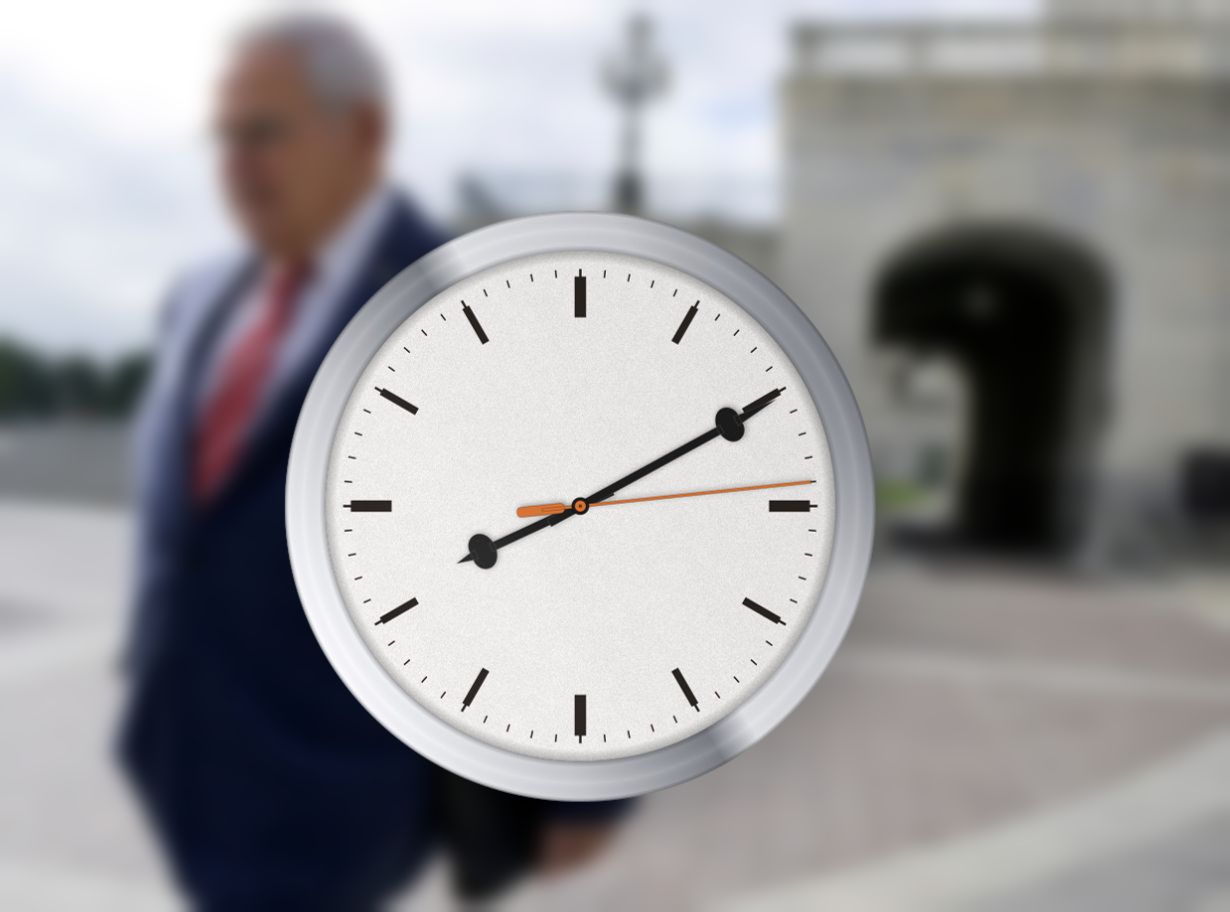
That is 8:10:14
